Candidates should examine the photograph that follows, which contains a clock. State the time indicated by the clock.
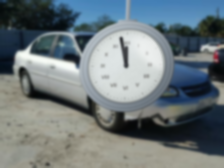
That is 11:58
